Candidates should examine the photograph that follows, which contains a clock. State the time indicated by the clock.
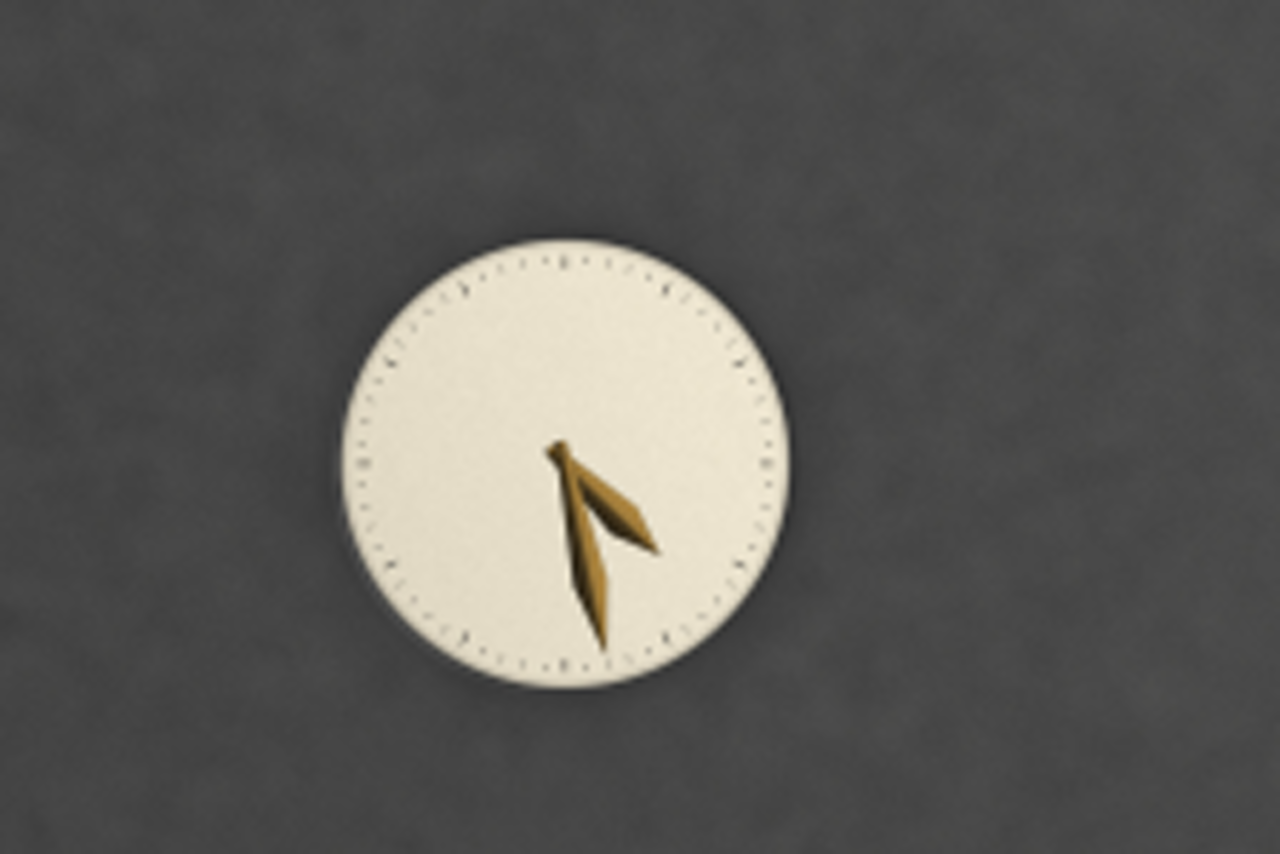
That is 4:28
